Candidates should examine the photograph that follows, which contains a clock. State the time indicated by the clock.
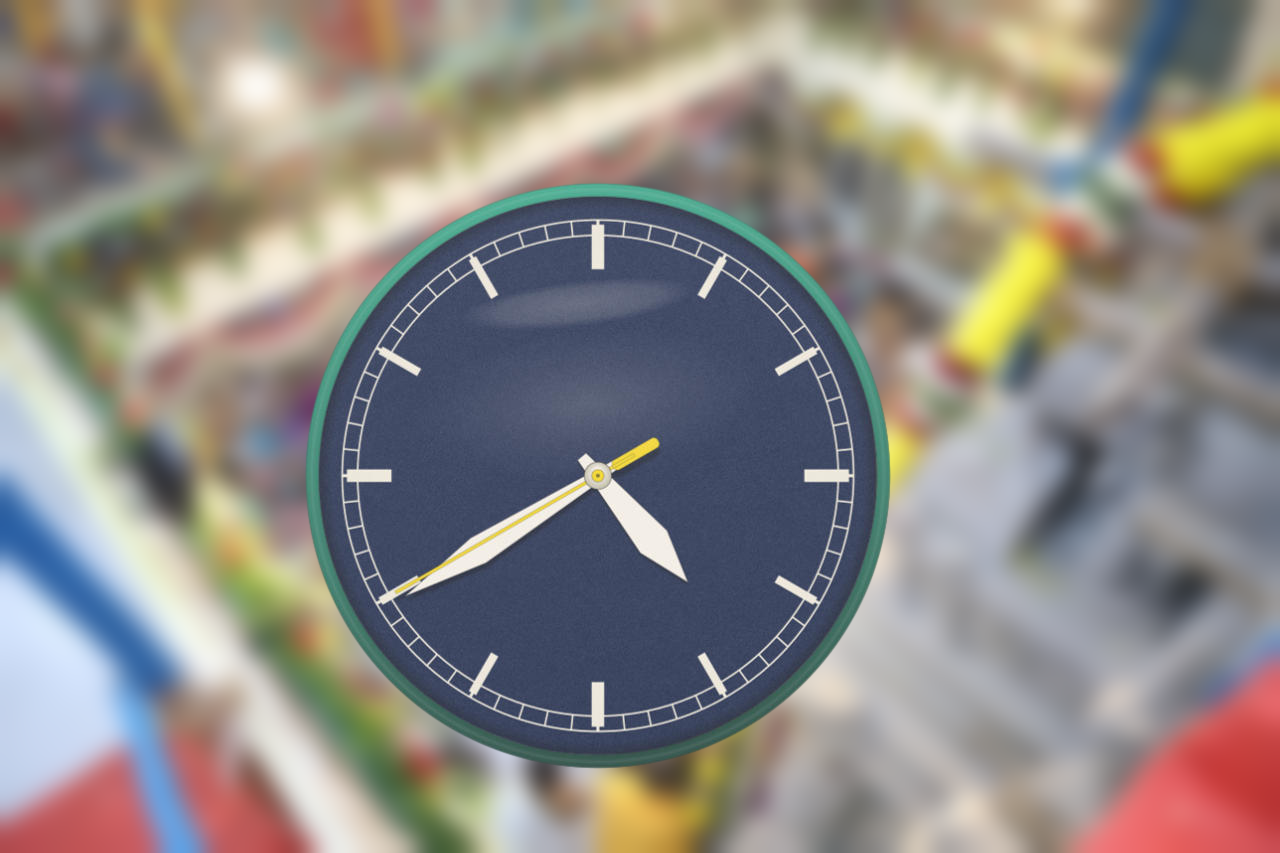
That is 4:39:40
